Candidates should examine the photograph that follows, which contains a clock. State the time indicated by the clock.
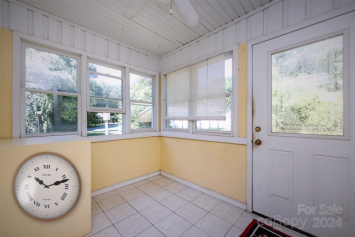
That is 10:12
